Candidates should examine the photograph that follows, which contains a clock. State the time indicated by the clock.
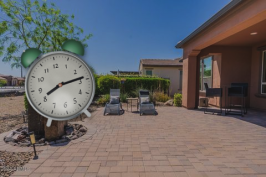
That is 8:14
